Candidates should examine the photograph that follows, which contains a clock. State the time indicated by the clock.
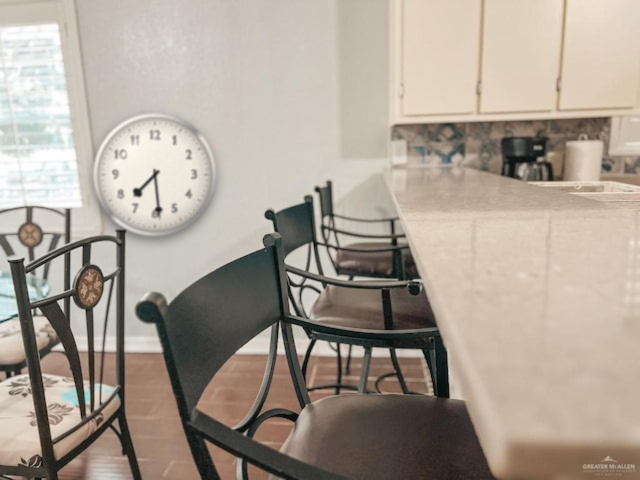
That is 7:29
